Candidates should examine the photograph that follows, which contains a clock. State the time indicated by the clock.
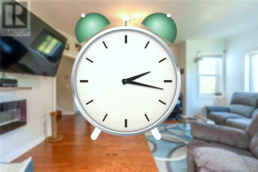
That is 2:17
